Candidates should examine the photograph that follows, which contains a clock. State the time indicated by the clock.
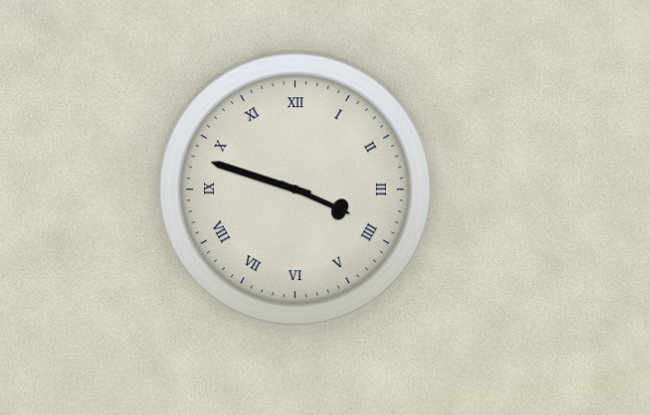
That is 3:48
